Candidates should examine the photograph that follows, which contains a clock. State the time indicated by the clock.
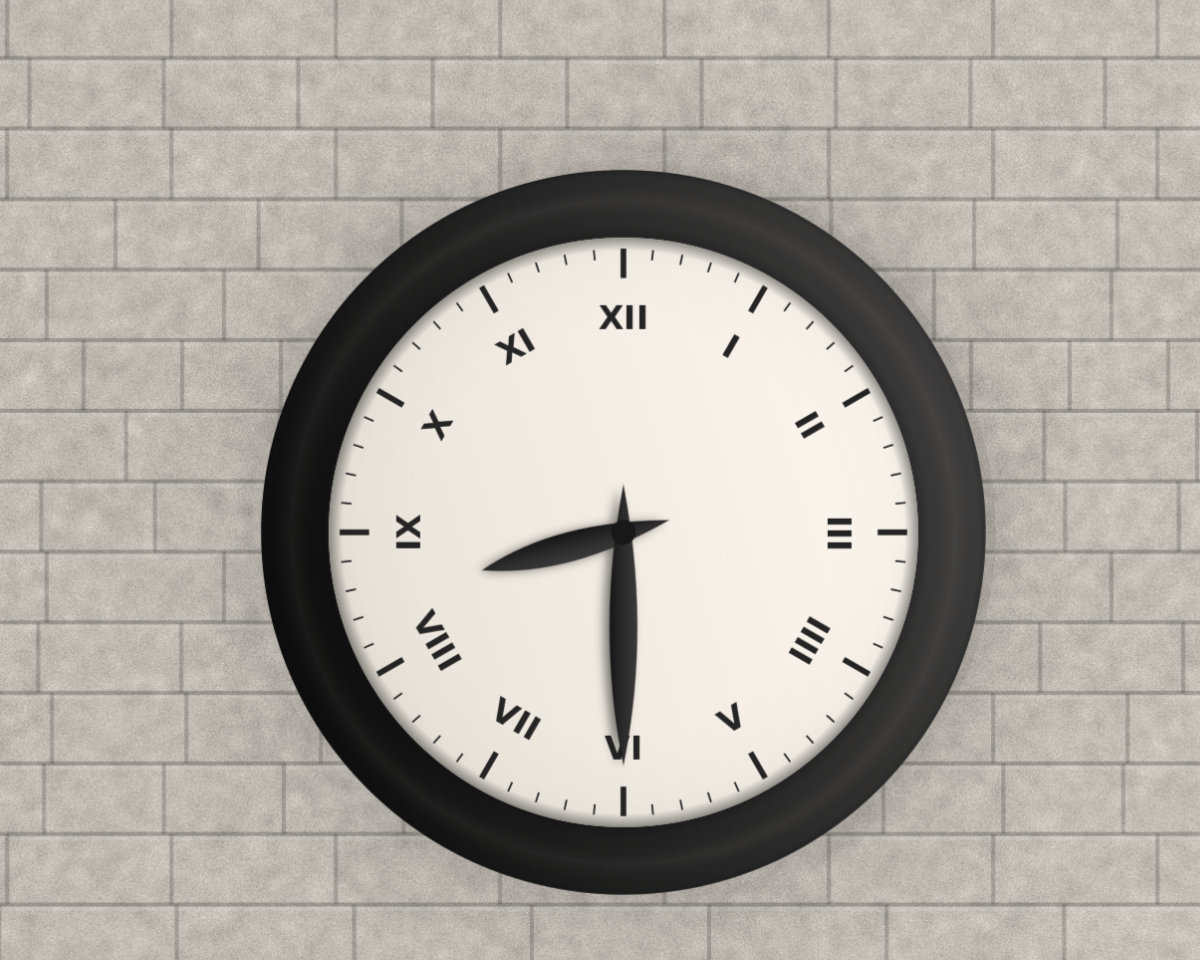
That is 8:30
